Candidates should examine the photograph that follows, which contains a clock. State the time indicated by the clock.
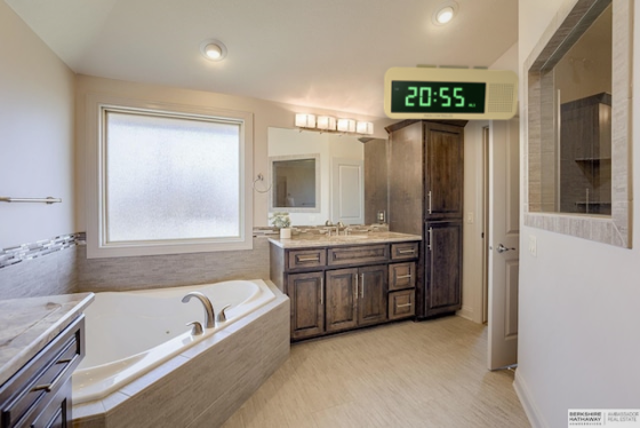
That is 20:55
